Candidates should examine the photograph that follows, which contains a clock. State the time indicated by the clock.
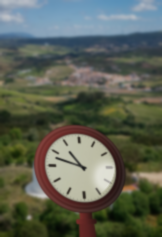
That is 10:48
